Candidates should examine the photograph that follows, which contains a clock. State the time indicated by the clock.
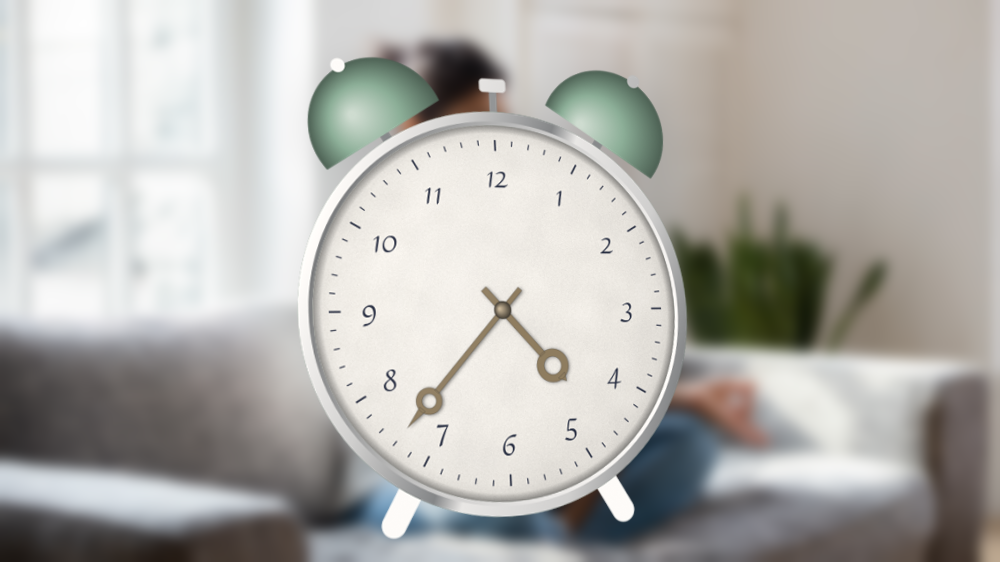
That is 4:37
